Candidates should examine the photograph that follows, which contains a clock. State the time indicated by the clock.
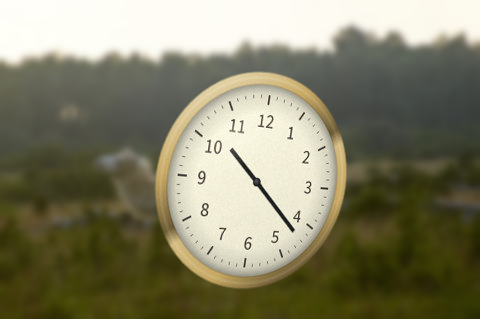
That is 10:22
